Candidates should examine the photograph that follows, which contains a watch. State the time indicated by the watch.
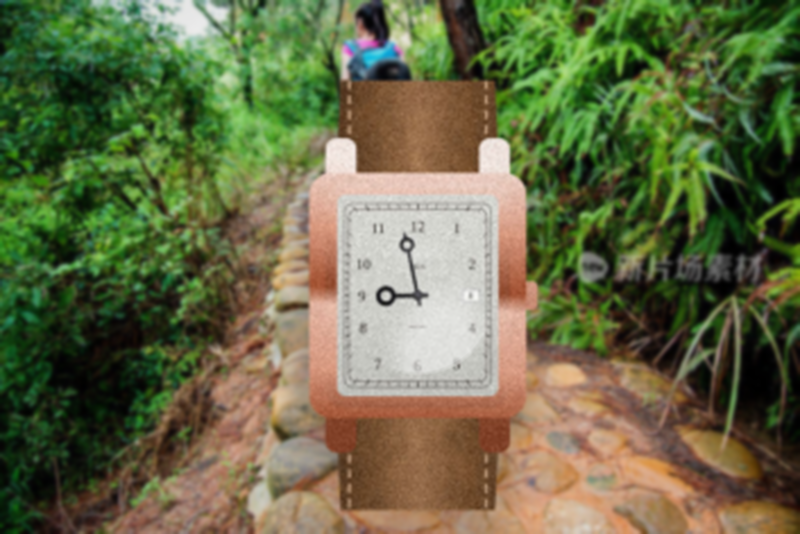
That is 8:58
